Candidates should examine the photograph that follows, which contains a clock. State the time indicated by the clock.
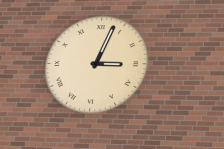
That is 3:03
